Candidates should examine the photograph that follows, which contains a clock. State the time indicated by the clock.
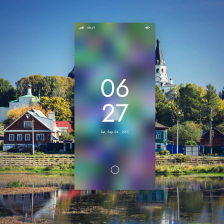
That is 6:27
